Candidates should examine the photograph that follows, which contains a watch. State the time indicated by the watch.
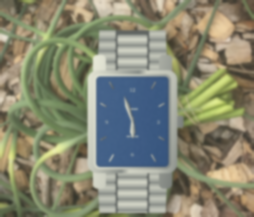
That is 5:57
